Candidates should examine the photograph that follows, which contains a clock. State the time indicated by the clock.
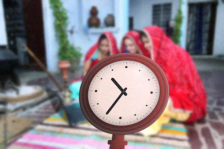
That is 10:35
